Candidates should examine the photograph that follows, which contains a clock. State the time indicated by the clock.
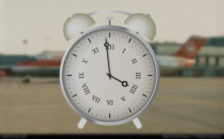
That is 3:59
